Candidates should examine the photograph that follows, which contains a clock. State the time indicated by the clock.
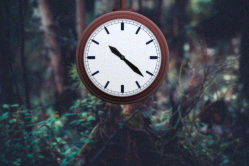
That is 10:22
